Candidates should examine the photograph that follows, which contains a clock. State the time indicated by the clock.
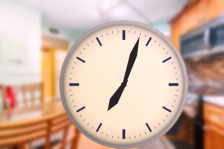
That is 7:03
